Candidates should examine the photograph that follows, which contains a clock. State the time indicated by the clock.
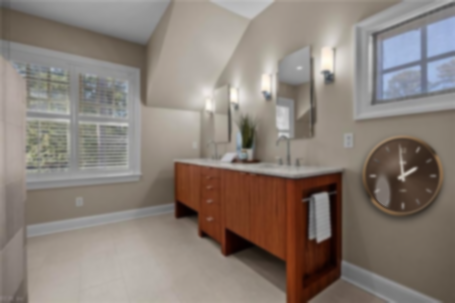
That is 1:59
